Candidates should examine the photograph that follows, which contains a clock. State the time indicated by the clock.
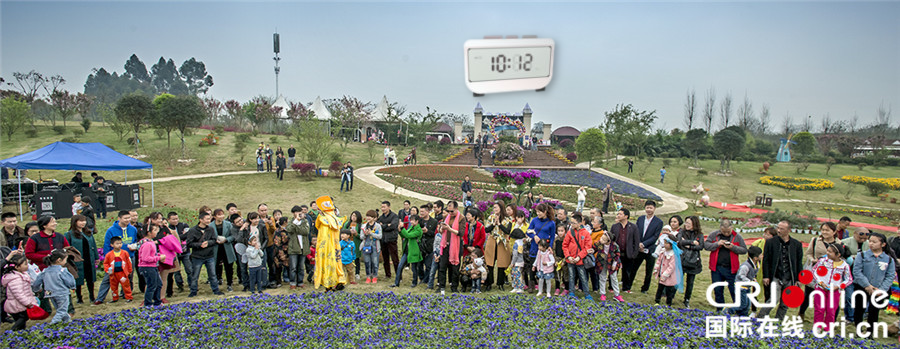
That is 10:12
